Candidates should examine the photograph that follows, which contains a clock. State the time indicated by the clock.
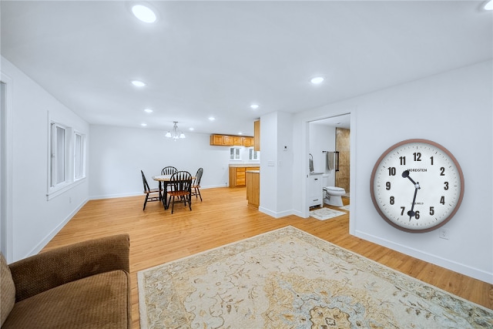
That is 10:32
